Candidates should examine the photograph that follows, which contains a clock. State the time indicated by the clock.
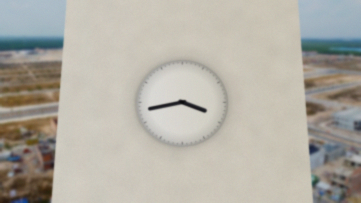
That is 3:43
